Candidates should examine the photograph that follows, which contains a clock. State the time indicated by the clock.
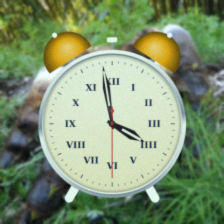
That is 3:58:30
